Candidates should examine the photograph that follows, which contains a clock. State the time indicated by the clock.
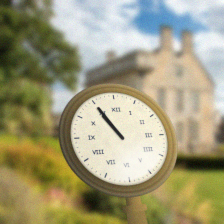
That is 10:55
